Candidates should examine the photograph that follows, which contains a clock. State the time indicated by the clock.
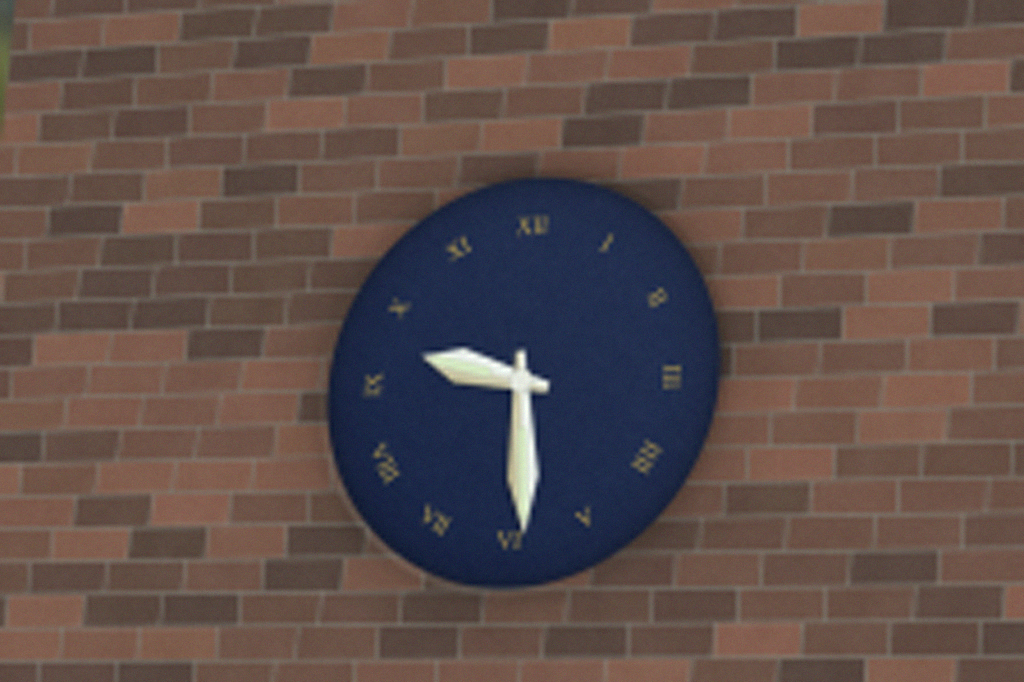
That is 9:29
